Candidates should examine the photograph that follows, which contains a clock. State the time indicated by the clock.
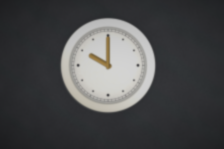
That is 10:00
